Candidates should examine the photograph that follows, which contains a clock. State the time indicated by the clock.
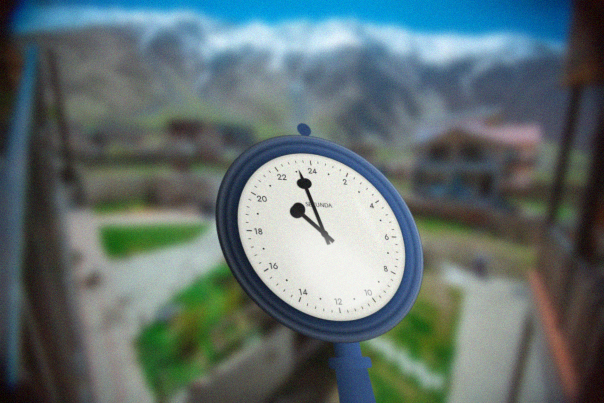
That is 20:58
